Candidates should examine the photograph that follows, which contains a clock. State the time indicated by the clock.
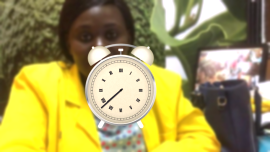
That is 7:38
